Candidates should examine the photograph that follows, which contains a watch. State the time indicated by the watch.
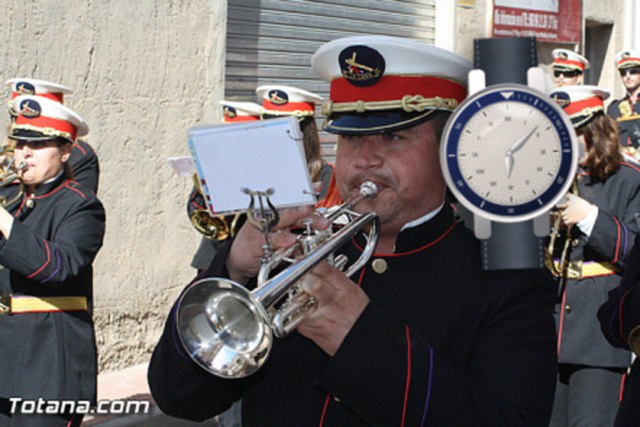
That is 6:08
